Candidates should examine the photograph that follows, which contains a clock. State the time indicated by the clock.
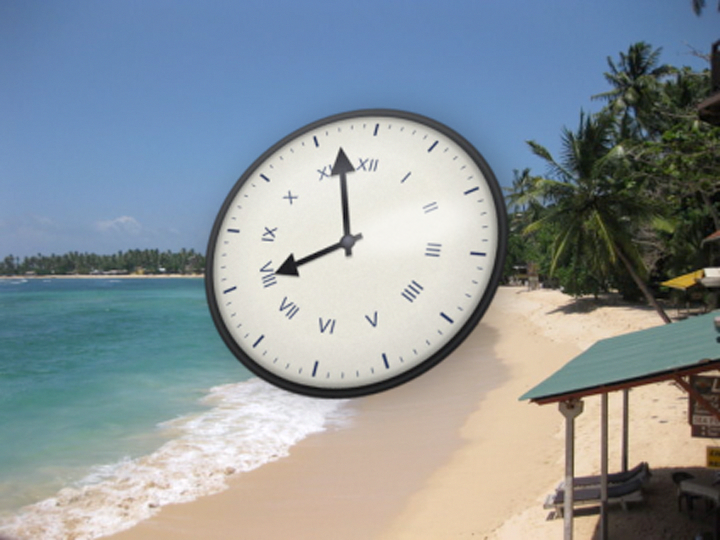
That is 7:57
